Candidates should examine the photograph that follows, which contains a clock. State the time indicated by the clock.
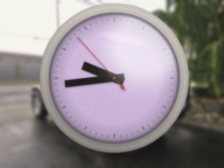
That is 9:43:53
